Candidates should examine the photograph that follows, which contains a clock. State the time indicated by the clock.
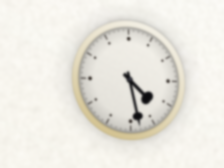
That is 4:28
